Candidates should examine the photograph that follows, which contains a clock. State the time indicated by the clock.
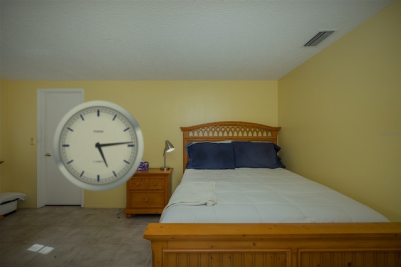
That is 5:14
